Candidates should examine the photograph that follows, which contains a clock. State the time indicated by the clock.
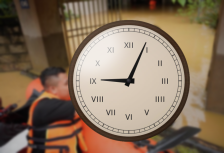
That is 9:04
